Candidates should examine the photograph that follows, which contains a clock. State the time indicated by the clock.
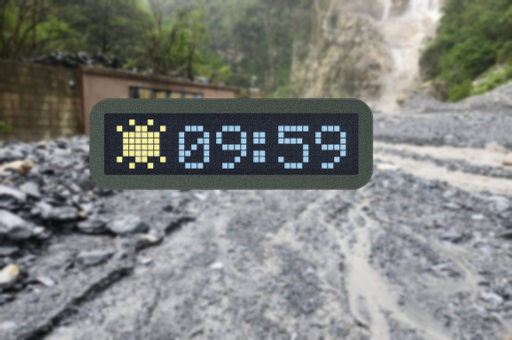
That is 9:59
